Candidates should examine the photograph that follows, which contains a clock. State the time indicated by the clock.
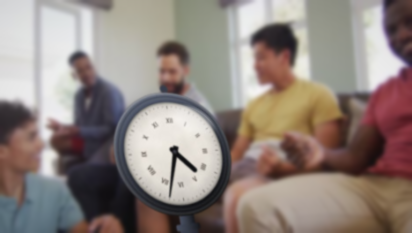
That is 4:33
